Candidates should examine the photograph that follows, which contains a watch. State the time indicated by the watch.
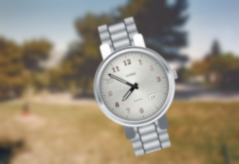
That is 7:52
